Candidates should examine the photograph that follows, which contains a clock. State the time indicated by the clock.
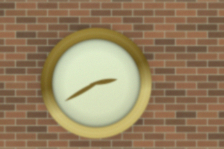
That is 2:40
